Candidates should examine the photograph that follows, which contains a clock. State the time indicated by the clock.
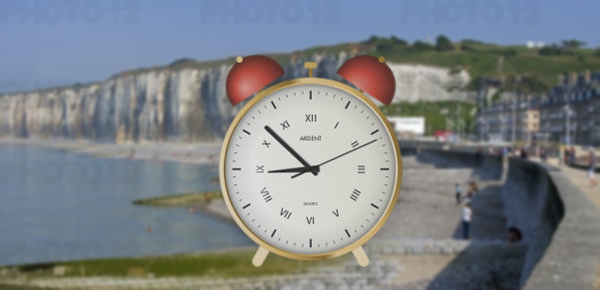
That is 8:52:11
